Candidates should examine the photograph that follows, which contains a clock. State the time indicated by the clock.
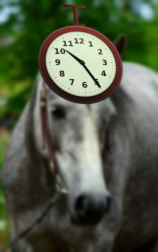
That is 10:25
